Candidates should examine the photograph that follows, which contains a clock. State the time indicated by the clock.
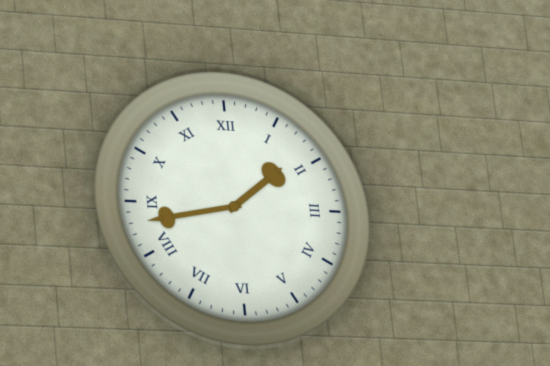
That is 1:43
